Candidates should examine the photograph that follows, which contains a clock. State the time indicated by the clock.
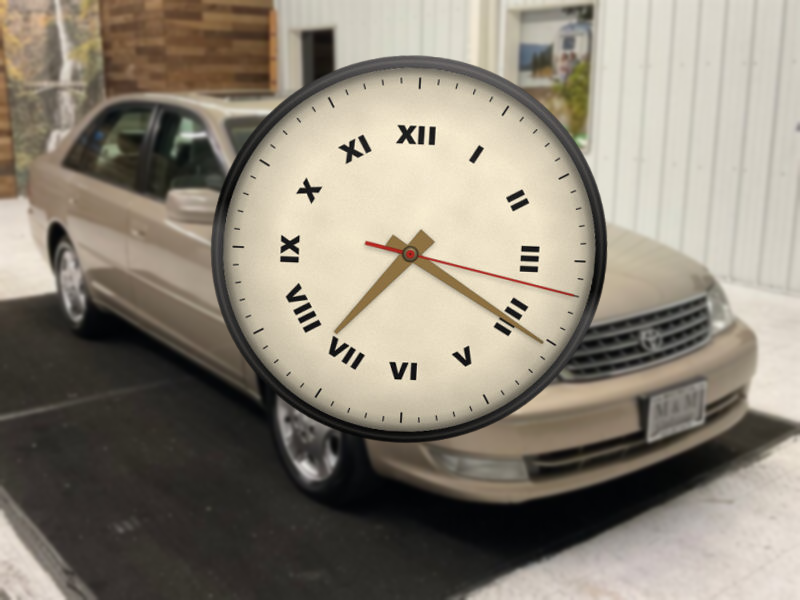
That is 7:20:17
